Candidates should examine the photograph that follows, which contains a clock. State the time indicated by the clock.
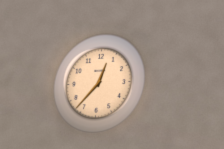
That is 12:37
